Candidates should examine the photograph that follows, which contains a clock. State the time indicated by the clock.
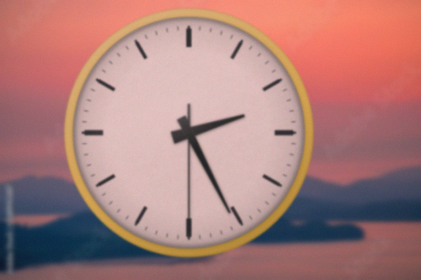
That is 2:25:30
